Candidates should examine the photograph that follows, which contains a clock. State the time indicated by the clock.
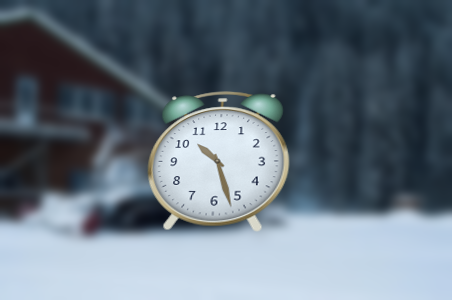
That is 10:27
